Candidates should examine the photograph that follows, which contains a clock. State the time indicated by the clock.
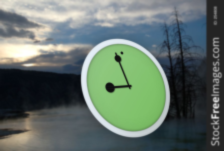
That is 8:58
